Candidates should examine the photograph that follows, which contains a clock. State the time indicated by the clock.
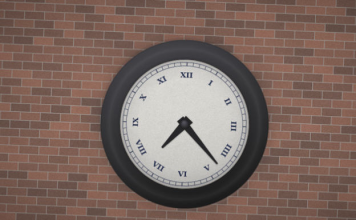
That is 7:23
